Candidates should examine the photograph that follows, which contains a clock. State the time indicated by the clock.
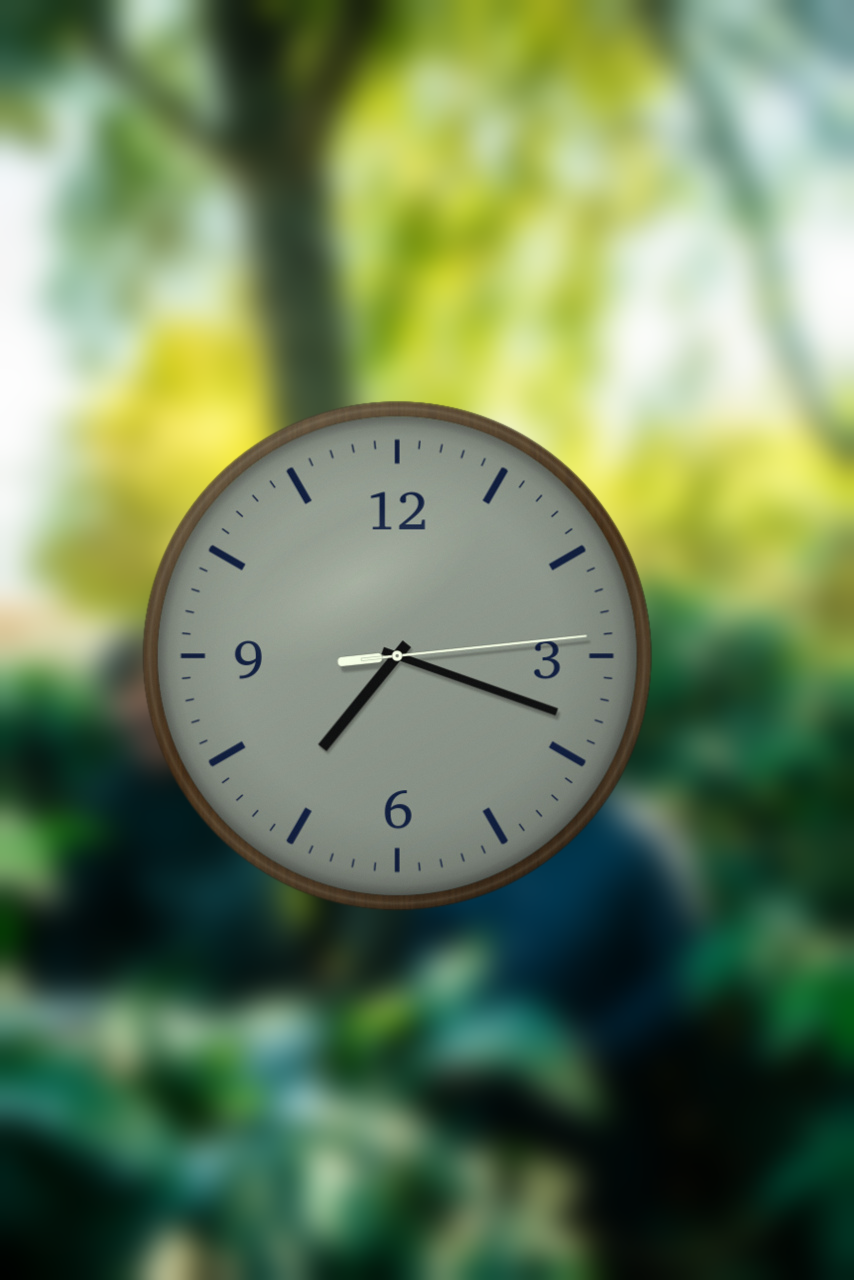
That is 7:18:14
